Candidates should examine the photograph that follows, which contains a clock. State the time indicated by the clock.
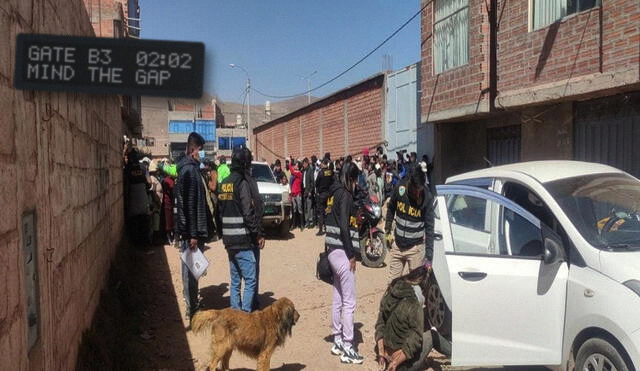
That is 2:02
